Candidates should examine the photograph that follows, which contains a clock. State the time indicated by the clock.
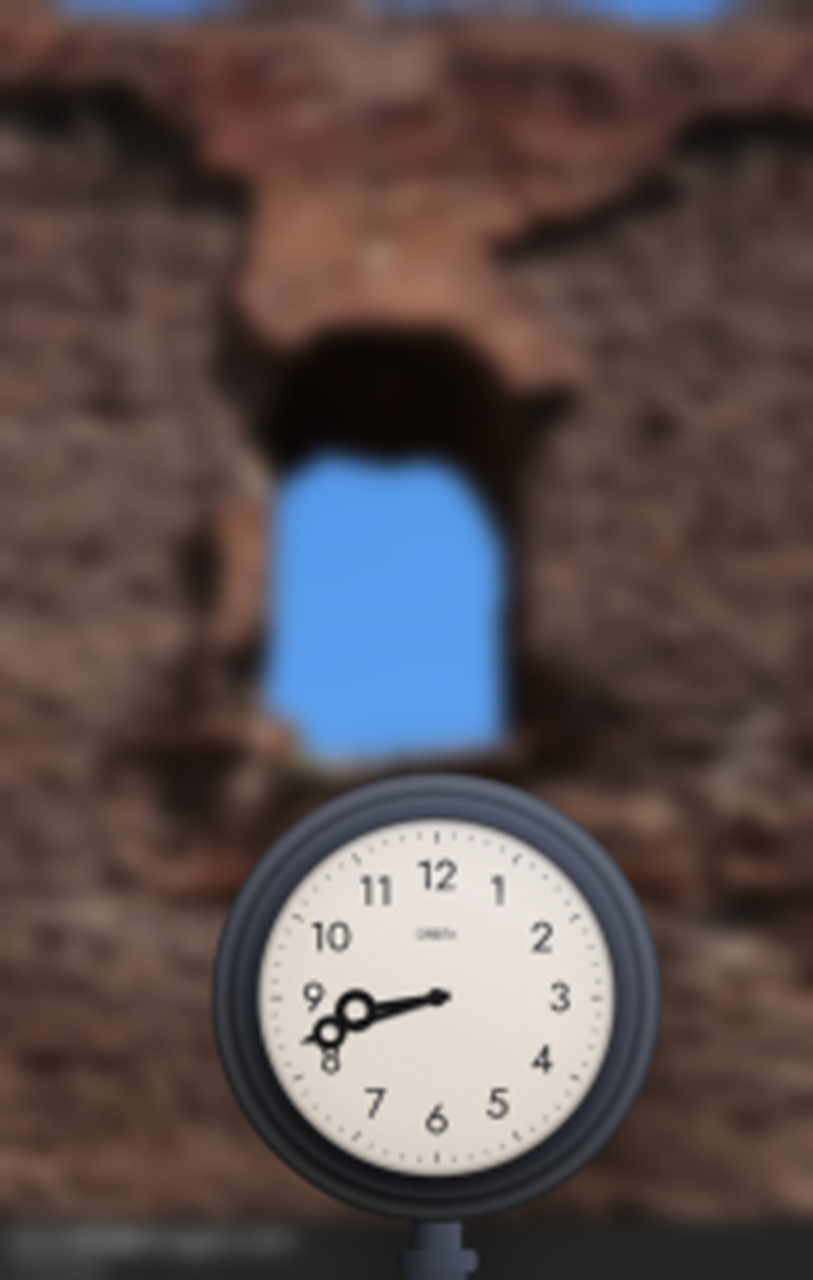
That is 8:42
